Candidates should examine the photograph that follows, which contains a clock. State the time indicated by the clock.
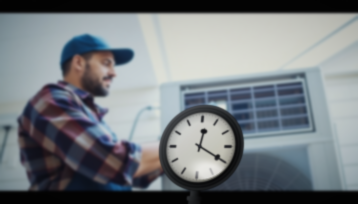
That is 12:20
